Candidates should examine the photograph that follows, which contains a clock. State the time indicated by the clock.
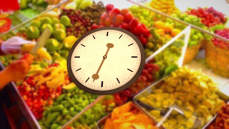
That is 12:33
